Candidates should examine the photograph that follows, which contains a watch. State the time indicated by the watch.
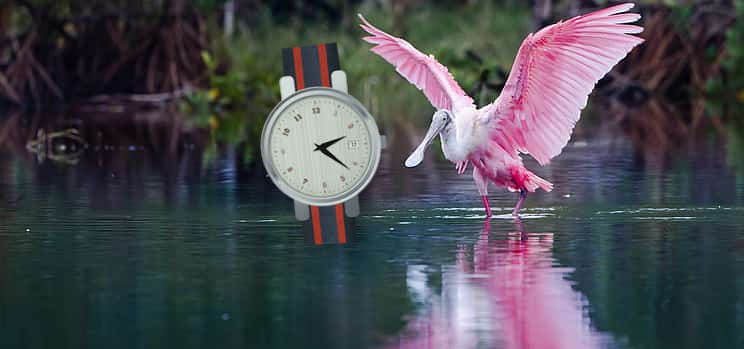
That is 2:22
